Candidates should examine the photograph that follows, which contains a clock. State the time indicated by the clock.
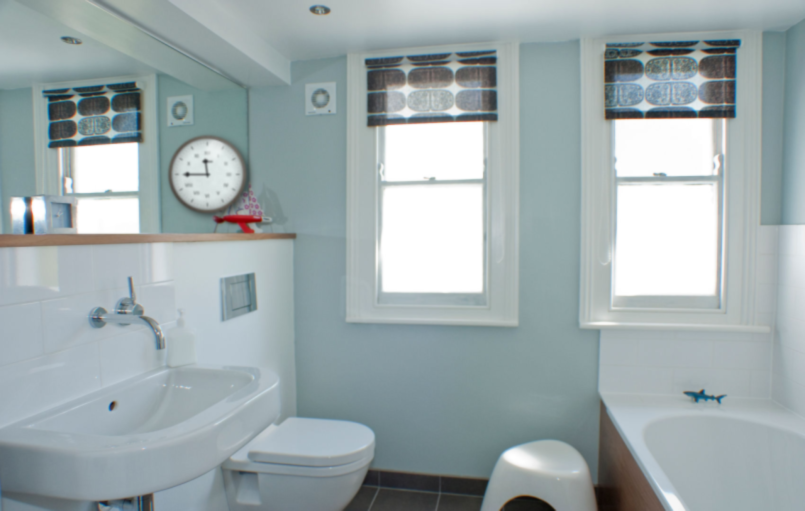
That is 11:45
